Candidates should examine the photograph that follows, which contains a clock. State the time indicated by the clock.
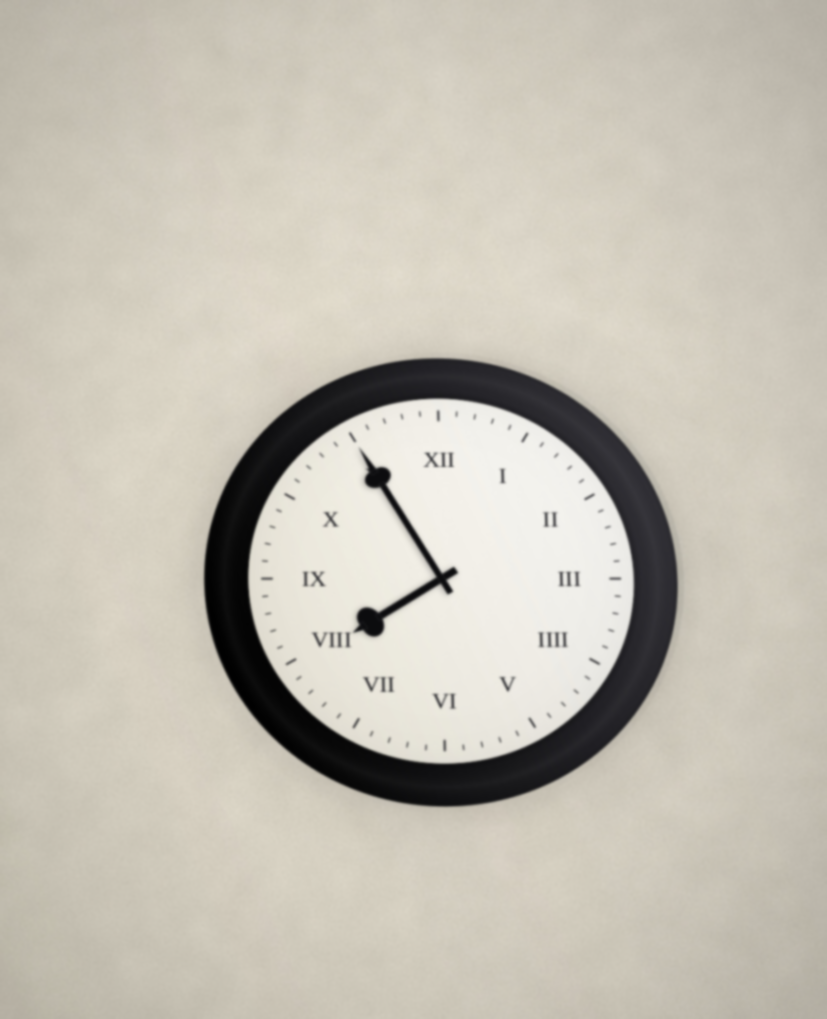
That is 7:55
